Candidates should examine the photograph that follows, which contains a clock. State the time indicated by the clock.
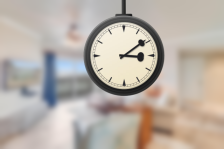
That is 3:09
